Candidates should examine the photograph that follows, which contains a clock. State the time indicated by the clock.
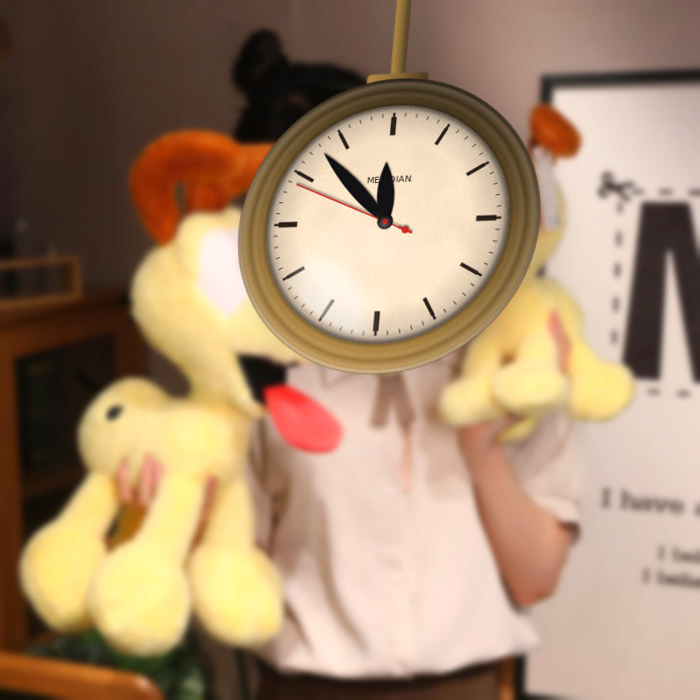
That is 11:52:49
